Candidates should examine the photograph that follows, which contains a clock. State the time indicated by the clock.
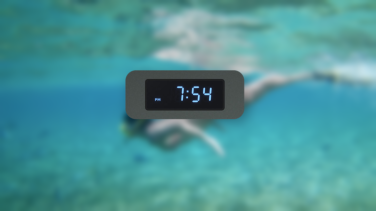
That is 7:54
